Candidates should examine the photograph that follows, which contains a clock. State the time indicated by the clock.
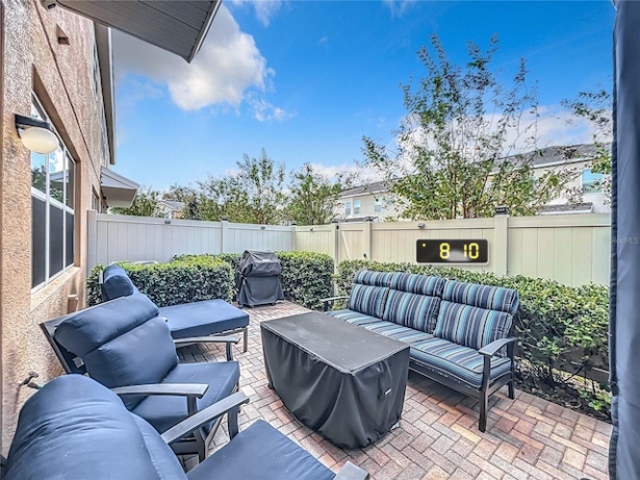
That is 8:10
